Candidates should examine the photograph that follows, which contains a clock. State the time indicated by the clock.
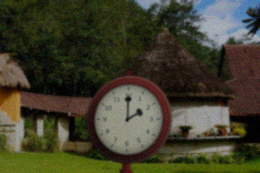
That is 2:00
